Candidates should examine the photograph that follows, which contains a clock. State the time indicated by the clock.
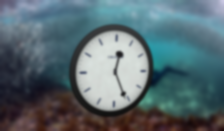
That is 12:26
